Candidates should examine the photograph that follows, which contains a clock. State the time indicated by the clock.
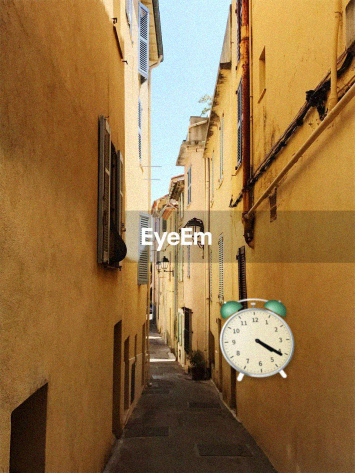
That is 4:21
